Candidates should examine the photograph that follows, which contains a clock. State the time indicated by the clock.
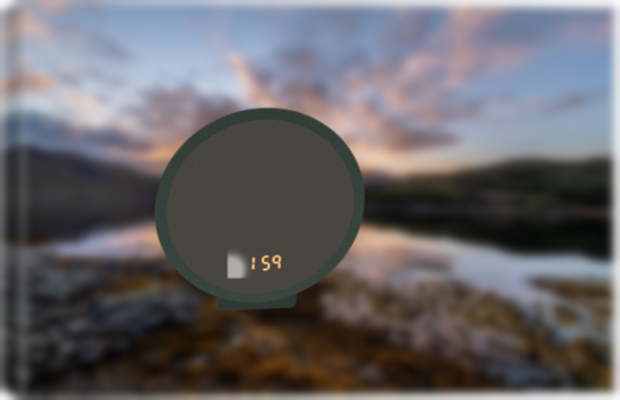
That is 1:59
